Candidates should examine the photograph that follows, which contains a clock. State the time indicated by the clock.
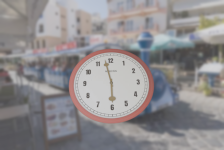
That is 5:58
